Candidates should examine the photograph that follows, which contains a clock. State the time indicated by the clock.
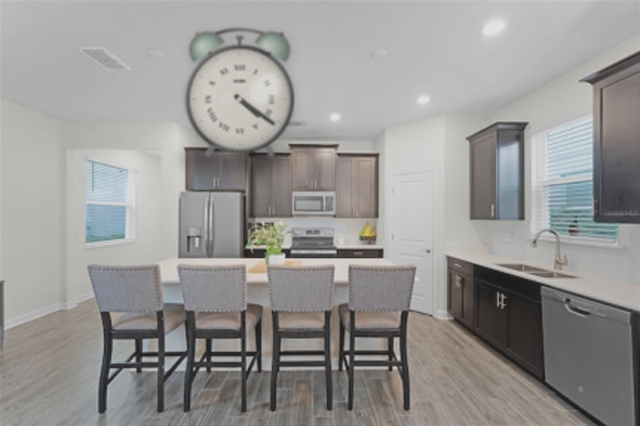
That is 4:21
